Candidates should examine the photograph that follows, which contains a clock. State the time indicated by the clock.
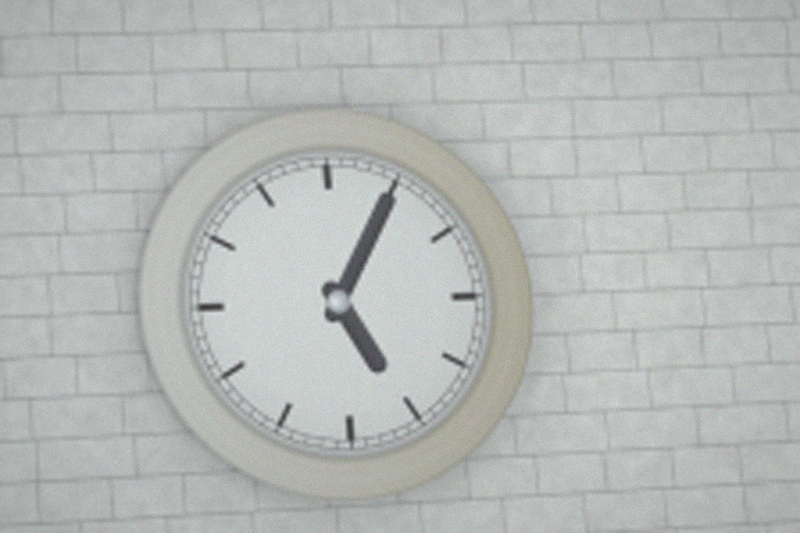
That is 5:05
